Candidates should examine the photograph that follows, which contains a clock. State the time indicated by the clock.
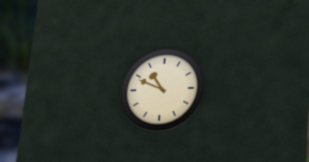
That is 10:49
